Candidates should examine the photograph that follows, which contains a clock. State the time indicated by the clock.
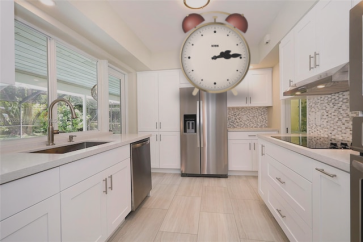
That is 2:14
